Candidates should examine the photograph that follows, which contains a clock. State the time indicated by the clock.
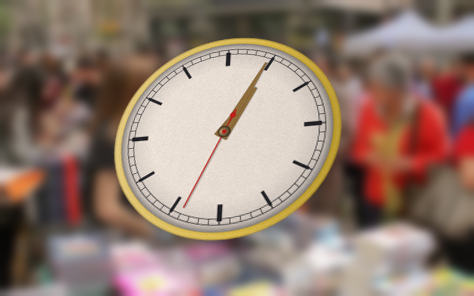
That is 1:04:34
